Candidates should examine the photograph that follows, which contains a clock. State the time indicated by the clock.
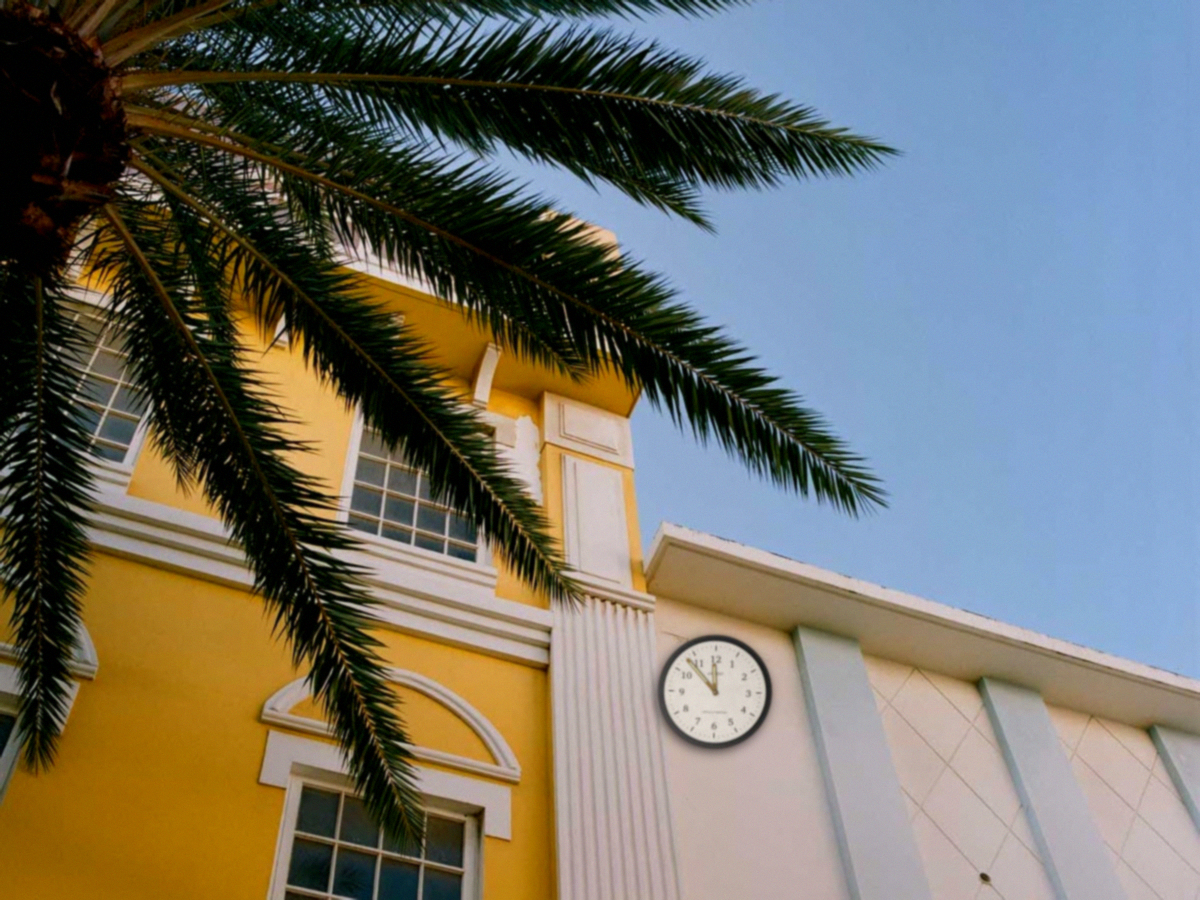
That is 11:53
